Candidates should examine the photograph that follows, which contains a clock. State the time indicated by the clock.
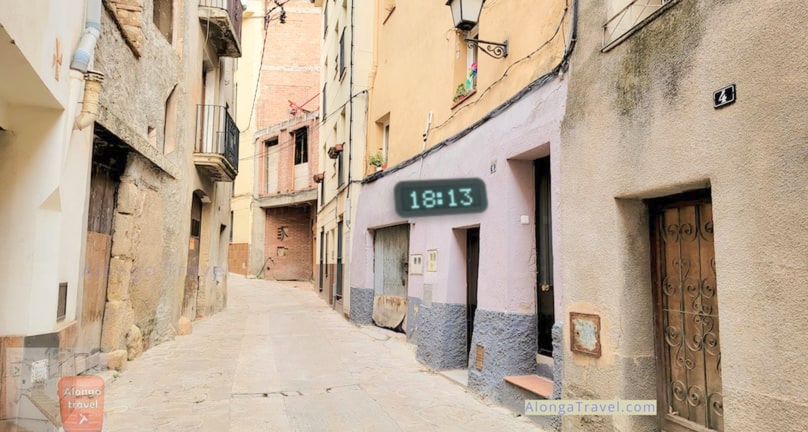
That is 18:13
